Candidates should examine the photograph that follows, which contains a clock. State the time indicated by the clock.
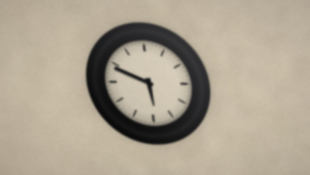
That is 5:49
